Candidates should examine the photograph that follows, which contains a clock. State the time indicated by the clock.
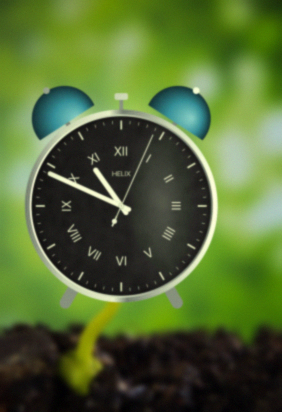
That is 10:49:04
